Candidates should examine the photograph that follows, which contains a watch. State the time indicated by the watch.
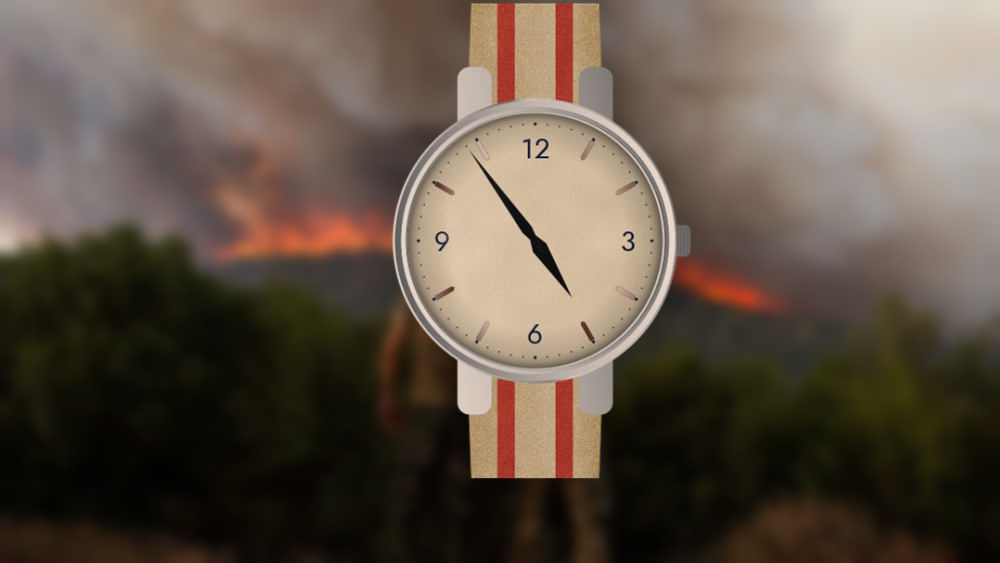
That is 4:54
